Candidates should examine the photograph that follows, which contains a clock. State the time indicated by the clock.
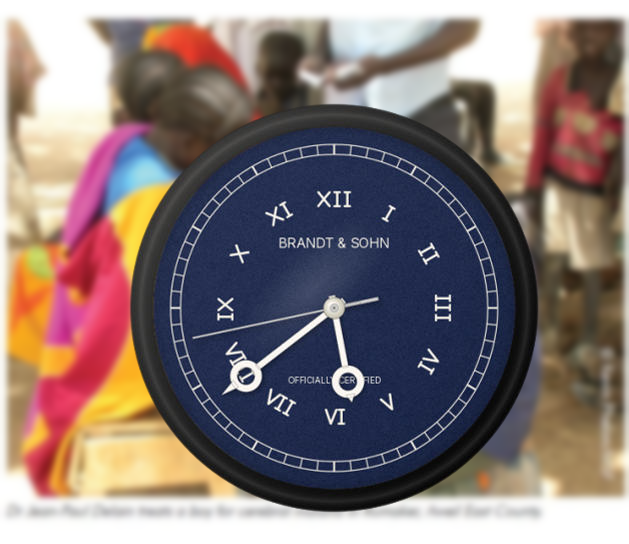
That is 5:38:43
